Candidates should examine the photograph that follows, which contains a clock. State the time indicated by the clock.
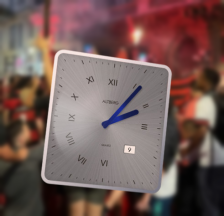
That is 2:06
